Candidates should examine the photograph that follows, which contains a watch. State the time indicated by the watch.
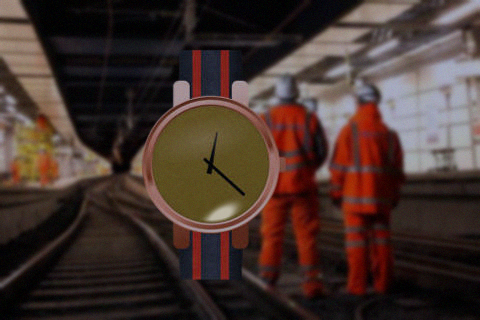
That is 12:22
